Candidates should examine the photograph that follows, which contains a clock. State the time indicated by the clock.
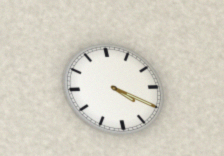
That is 4:20
